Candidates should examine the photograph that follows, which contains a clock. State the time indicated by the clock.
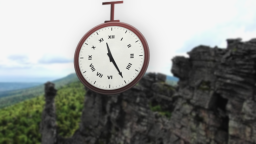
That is 11:25
